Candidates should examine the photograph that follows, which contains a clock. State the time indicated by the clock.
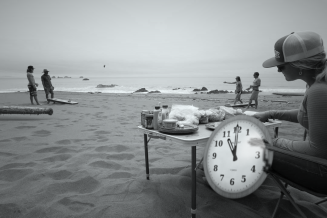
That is 11:00
